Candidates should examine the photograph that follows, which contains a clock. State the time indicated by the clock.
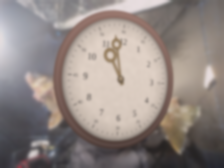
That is 10:58
